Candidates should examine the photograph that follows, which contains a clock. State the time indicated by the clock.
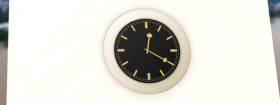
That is 12:20
